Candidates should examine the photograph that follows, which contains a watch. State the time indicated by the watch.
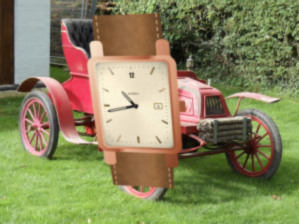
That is 10:43
